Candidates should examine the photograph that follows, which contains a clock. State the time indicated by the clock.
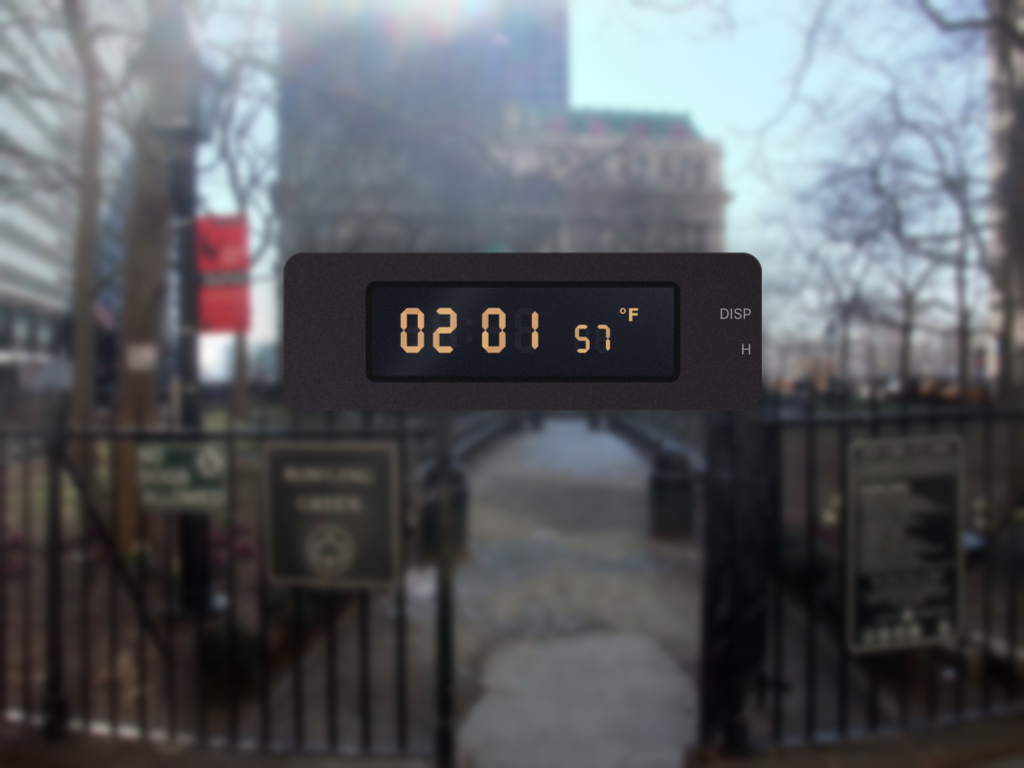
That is 2:01
